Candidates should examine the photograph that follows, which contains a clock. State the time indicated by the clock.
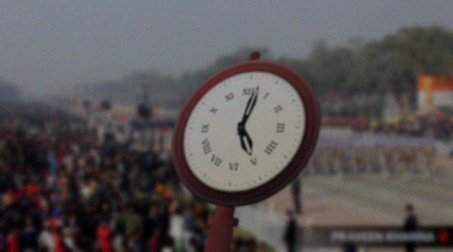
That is 5:02
